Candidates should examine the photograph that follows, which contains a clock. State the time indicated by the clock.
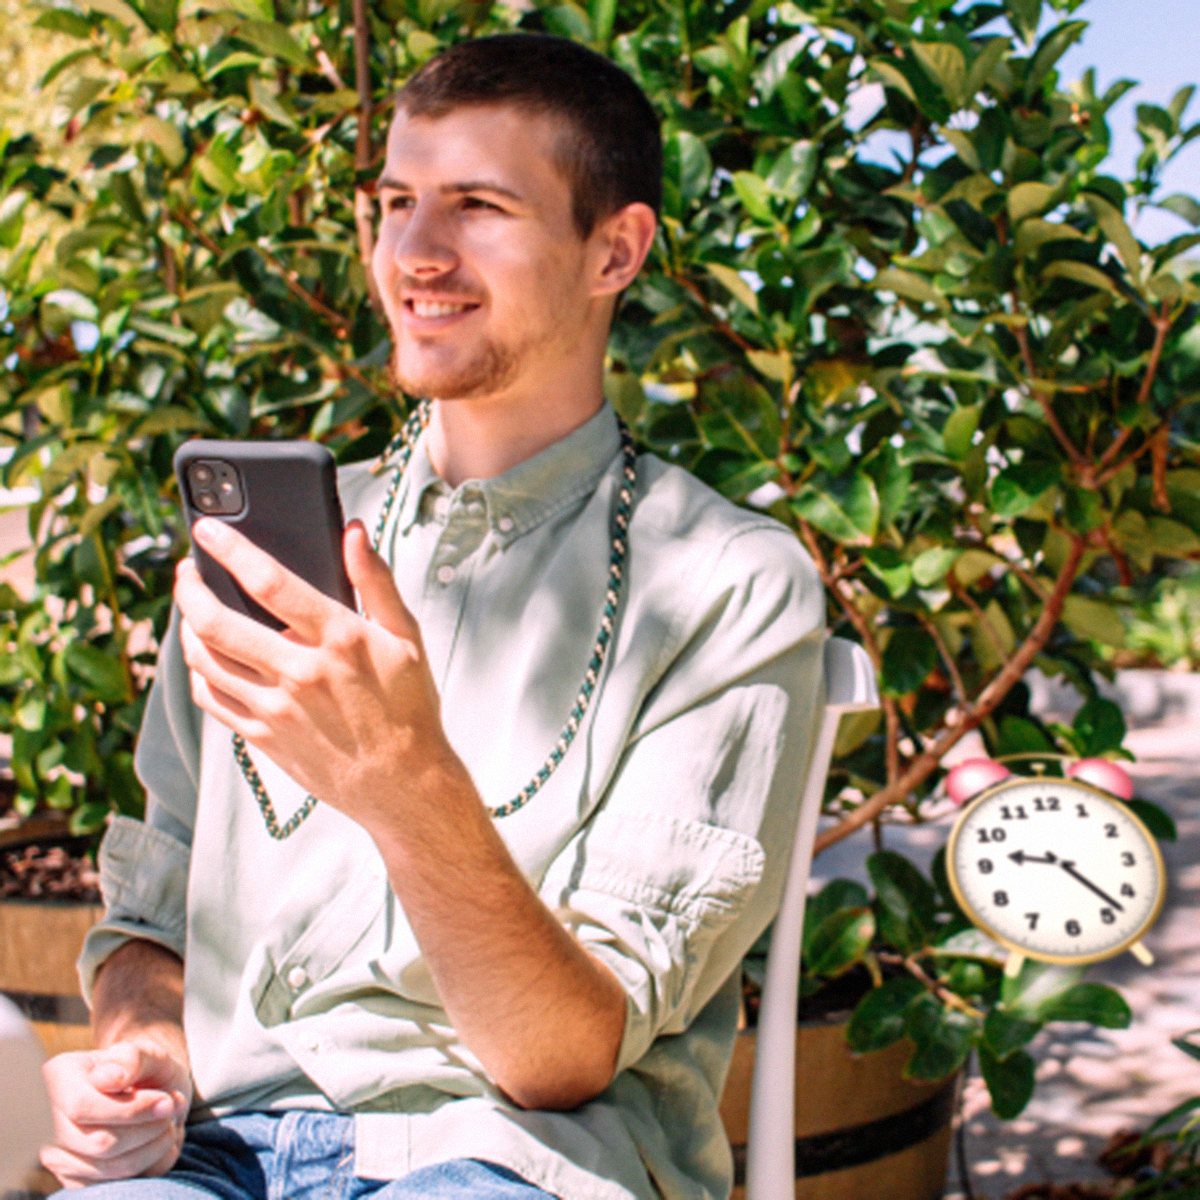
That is 9:23
